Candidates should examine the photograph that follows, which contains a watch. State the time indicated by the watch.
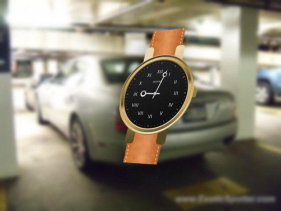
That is 9:03
